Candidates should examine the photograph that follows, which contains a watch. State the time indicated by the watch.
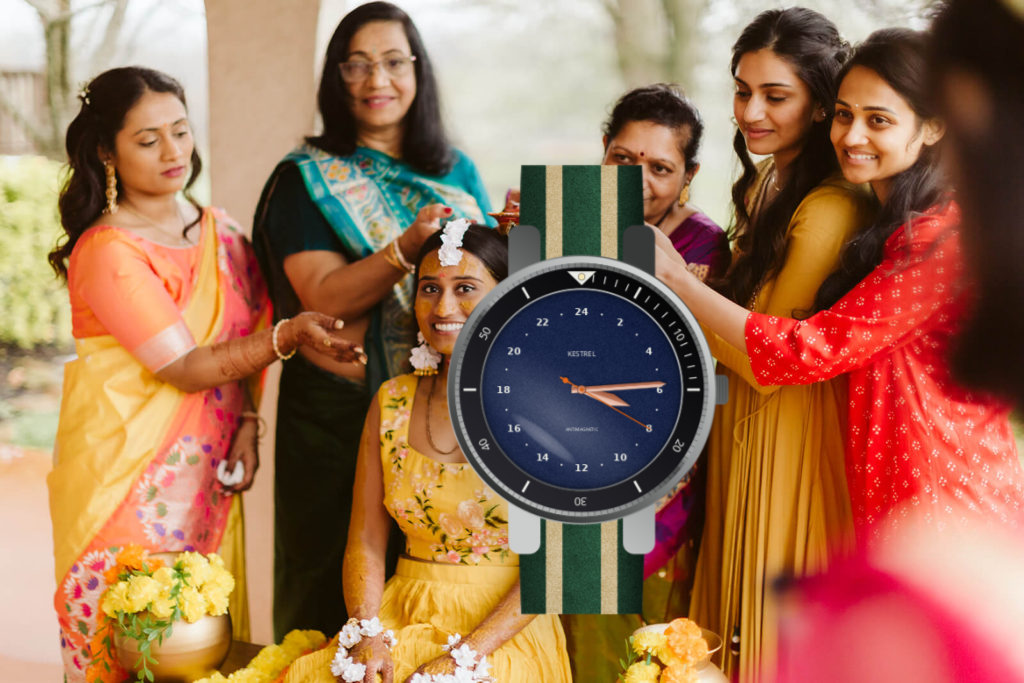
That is 7:14:20
